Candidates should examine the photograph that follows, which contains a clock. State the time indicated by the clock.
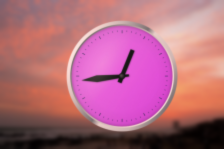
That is 12:44
